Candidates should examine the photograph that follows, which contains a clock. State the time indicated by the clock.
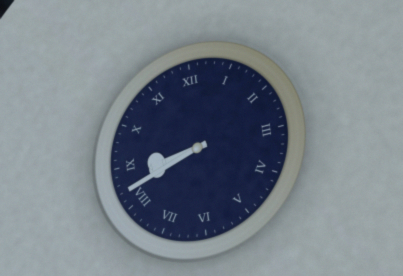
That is 8:42
